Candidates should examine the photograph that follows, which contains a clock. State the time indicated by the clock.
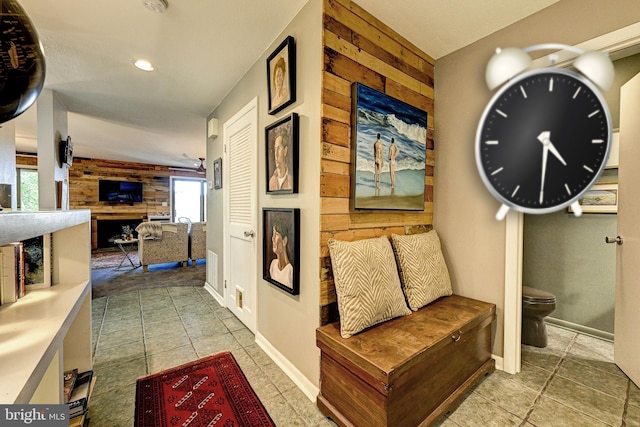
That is 4:30
